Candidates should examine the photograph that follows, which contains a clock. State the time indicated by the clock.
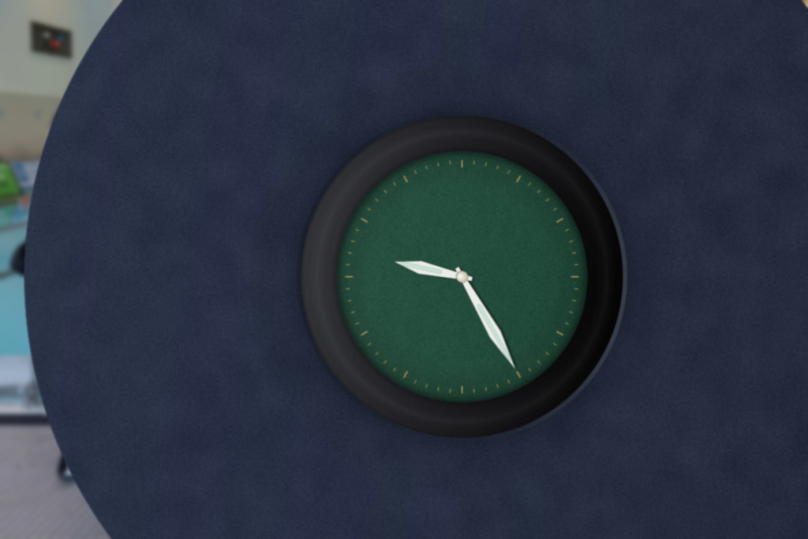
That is 9:25
